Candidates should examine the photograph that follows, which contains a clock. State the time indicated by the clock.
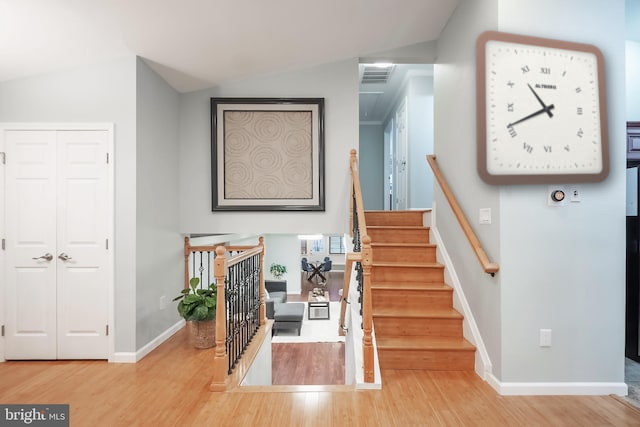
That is 10:41
